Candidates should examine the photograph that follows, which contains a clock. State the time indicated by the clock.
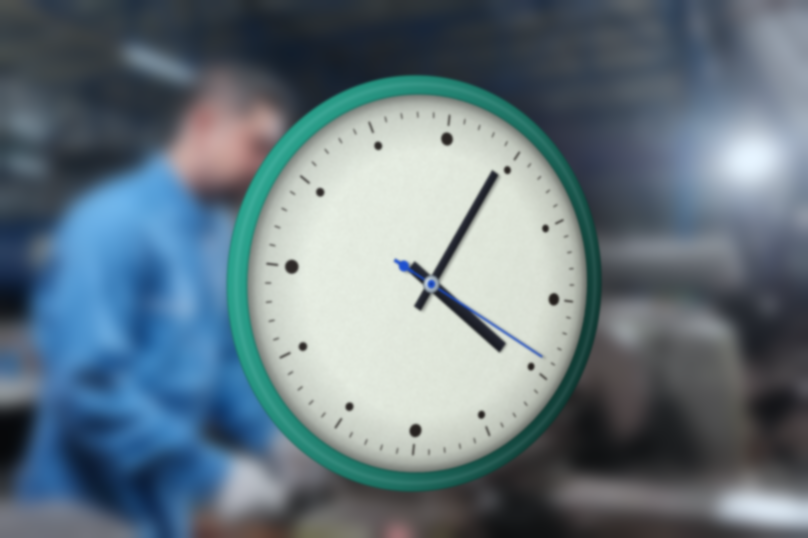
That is 4:04:19
